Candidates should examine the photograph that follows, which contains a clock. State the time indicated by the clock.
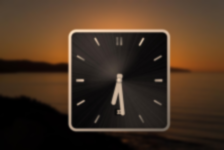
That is 6:29
